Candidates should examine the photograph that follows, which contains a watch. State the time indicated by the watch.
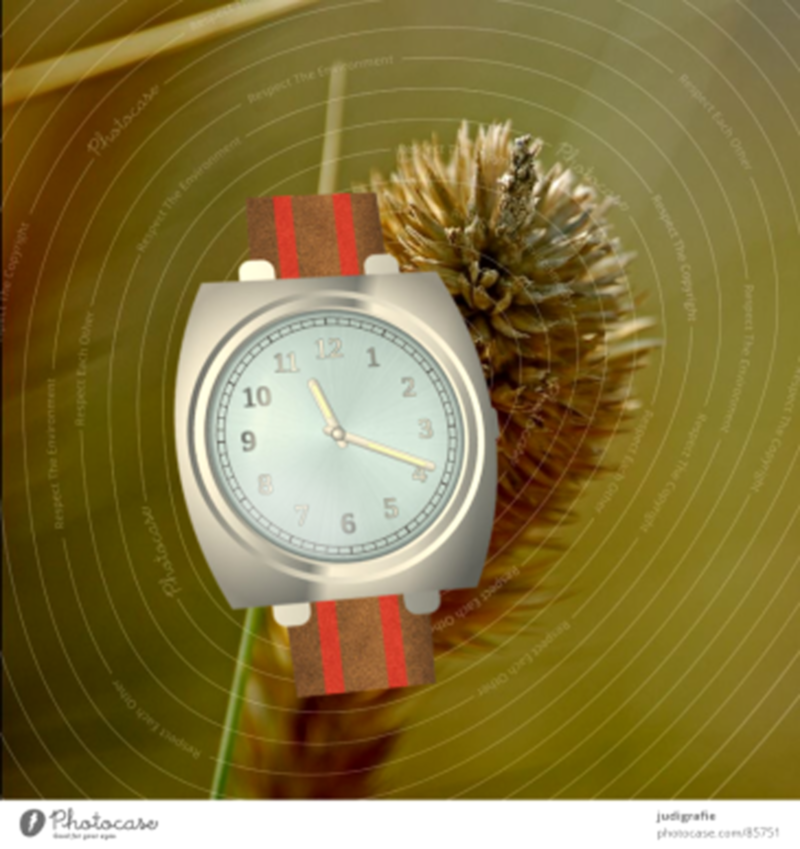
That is 11:19
